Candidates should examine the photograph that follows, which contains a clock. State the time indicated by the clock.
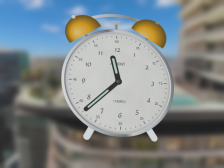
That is 11:38
